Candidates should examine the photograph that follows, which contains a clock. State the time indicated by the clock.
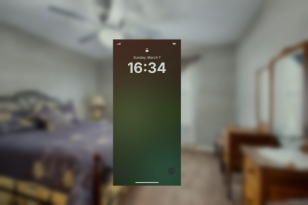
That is 16:34
